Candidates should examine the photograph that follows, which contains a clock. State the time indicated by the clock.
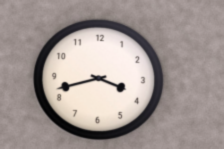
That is 3:42
